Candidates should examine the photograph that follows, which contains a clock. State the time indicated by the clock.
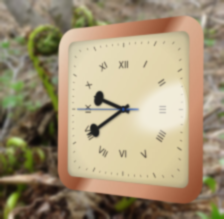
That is 9:39:45
